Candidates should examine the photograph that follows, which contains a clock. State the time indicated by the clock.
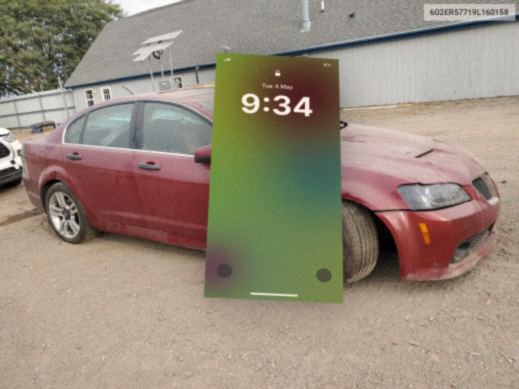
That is 9:34
